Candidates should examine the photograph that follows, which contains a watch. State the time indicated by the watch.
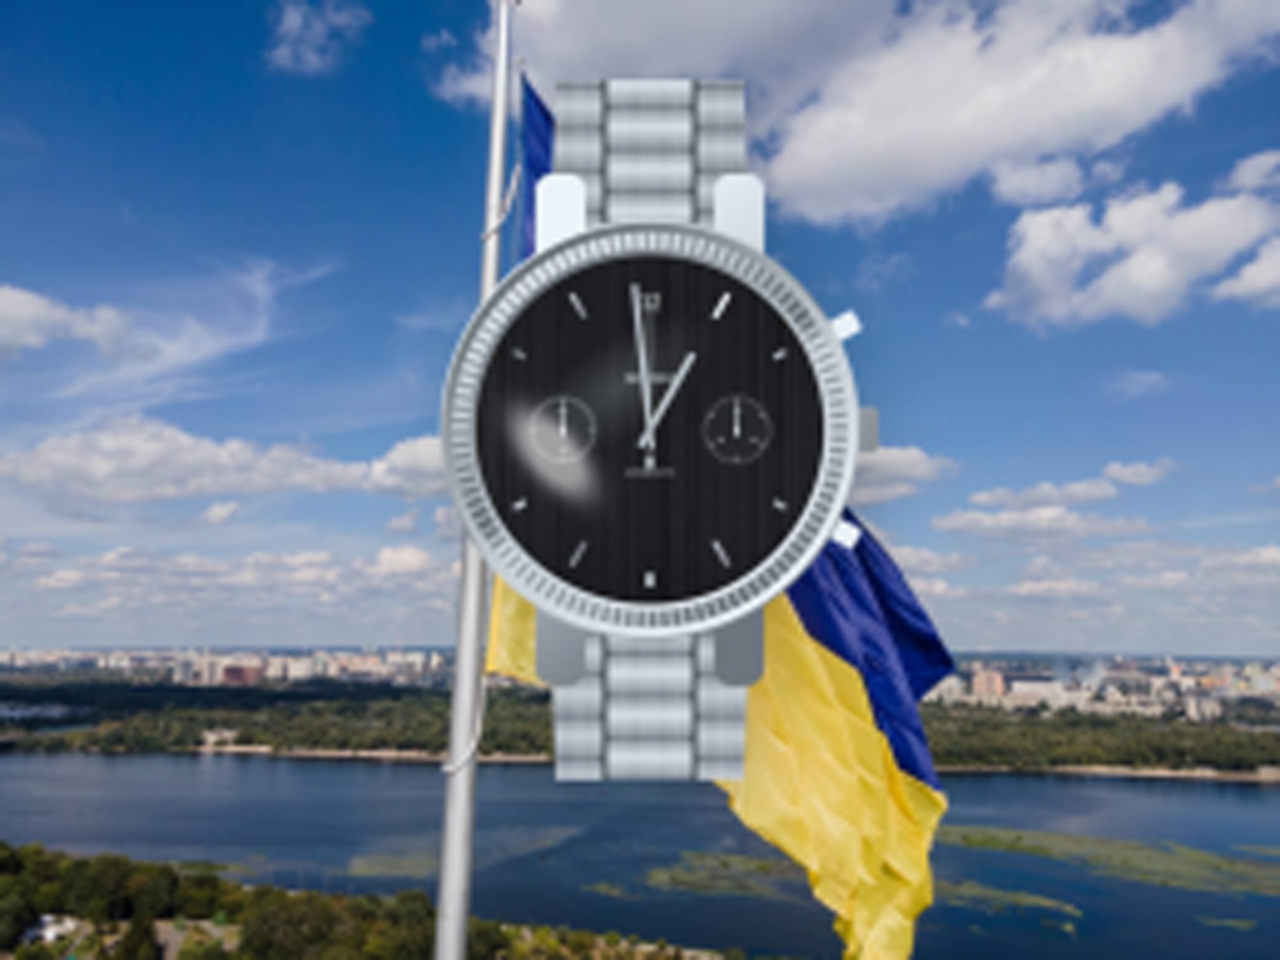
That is 12:59
